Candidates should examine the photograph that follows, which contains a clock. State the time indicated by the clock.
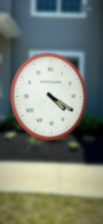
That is 4:20
